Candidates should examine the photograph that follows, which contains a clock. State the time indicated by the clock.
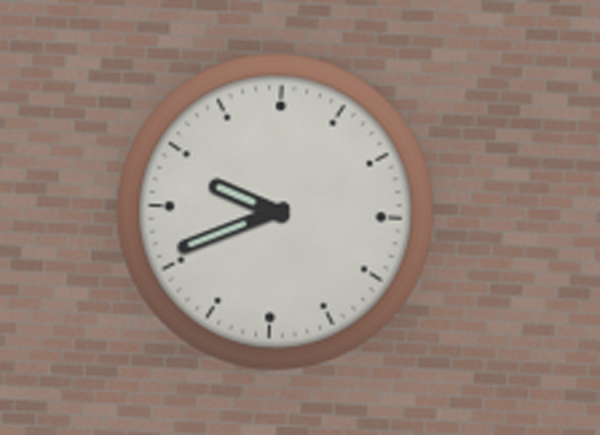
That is 9:41
